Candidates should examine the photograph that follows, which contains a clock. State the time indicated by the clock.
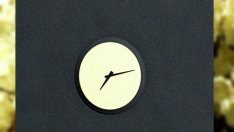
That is 7:13
